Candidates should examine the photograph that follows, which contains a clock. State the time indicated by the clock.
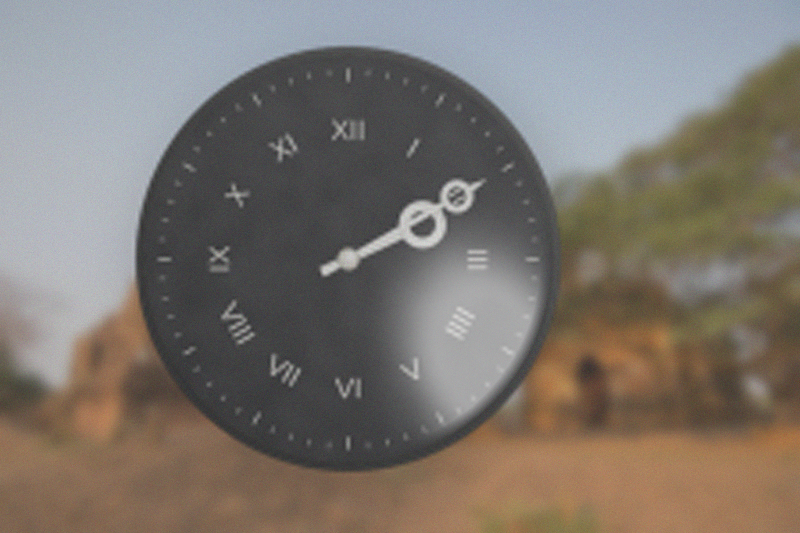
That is 2:10
